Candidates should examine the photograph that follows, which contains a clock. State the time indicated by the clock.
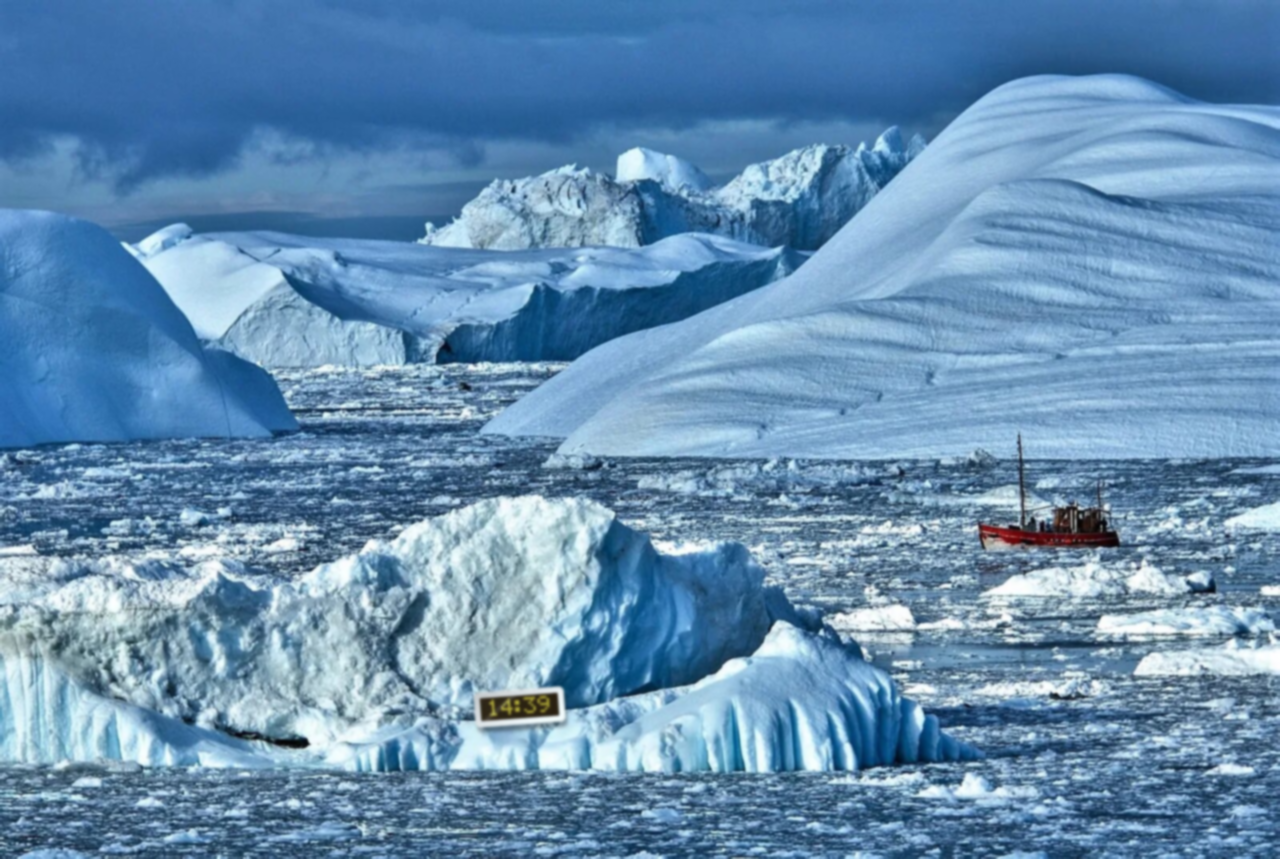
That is 14:39
